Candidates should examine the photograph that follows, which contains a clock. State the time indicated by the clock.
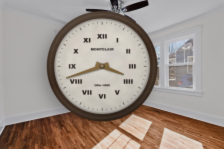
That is 3:42
